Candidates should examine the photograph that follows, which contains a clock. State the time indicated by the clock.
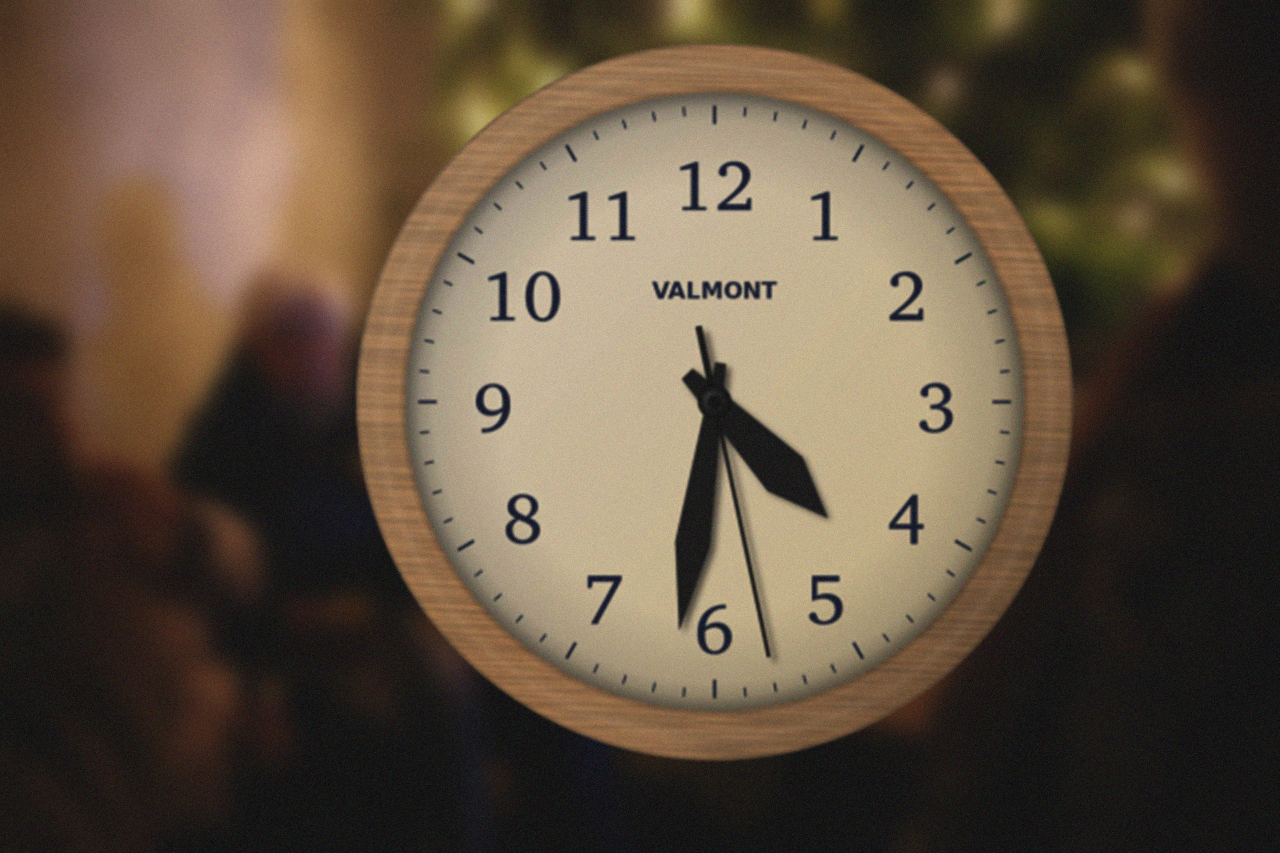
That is 4:31:28
